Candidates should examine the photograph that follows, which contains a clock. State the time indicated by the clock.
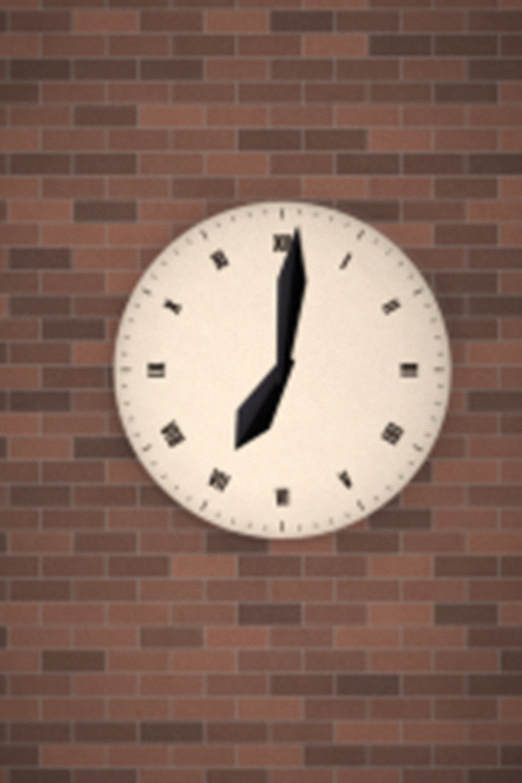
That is 7:01
